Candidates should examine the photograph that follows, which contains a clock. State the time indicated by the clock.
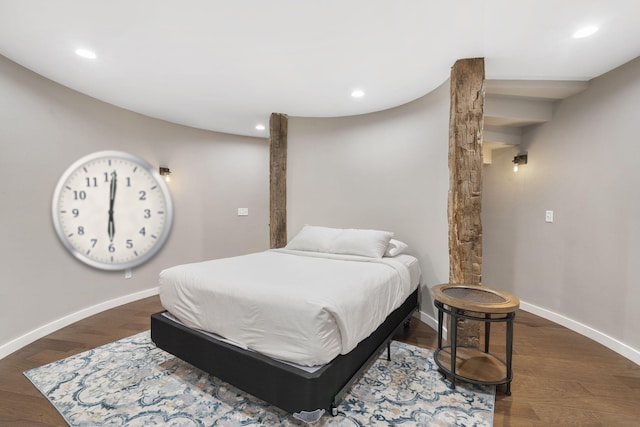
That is 6:01
